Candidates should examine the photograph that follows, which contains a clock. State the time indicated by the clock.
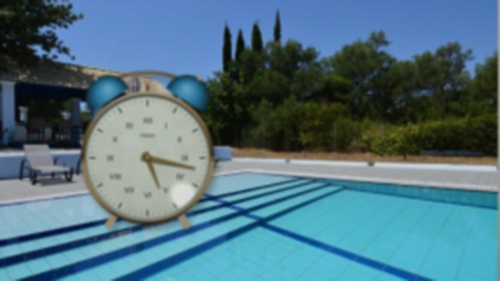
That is 5:17
